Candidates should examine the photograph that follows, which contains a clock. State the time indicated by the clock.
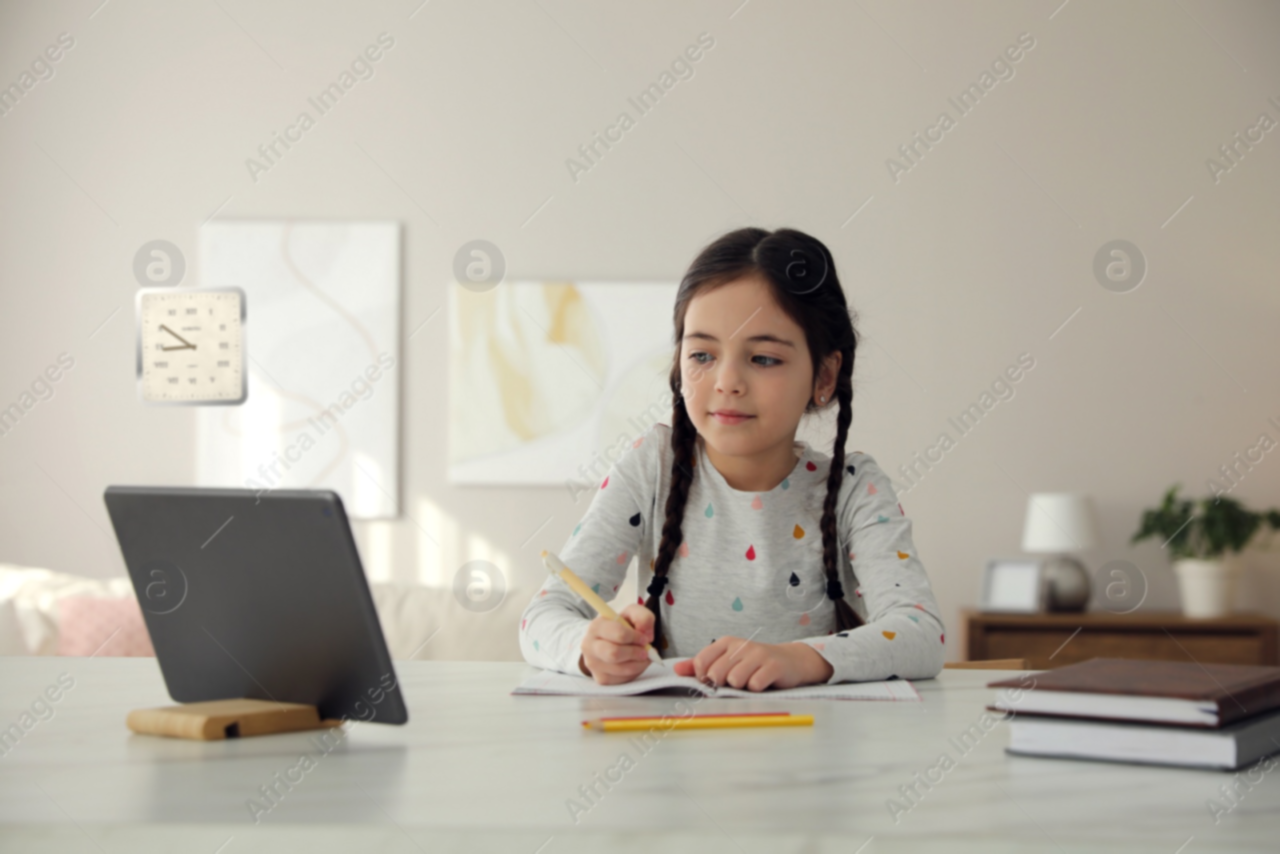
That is 8:51
